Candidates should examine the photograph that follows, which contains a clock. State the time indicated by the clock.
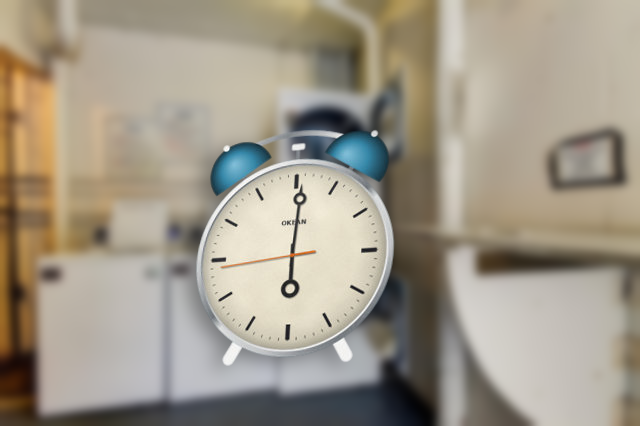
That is 6:00:44
